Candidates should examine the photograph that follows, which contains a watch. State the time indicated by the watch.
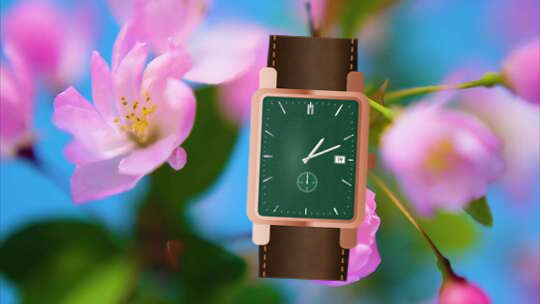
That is 1:11
